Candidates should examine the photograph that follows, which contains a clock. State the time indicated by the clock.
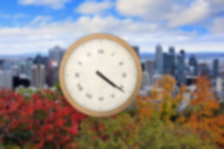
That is 4:21
